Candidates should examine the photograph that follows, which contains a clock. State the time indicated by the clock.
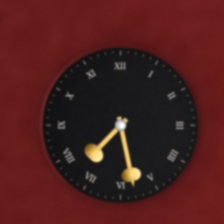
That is 7:28
